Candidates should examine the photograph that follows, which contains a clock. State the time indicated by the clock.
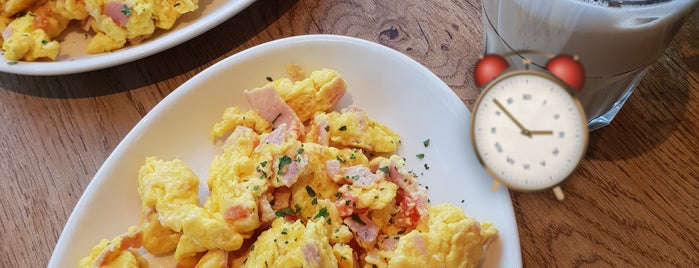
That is 2:52
